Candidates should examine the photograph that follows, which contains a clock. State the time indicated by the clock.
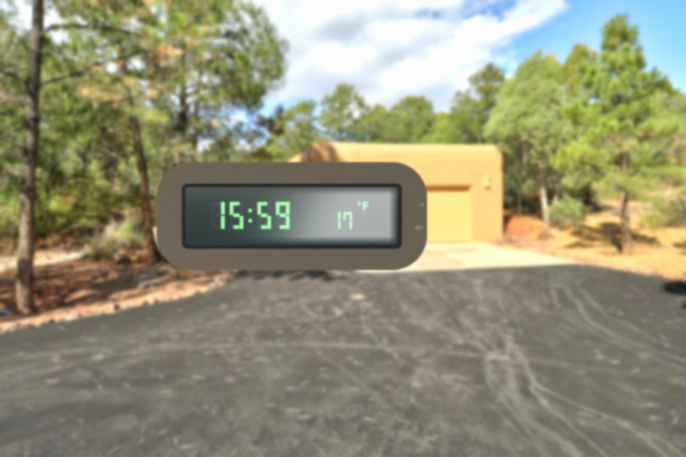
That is 15:59
